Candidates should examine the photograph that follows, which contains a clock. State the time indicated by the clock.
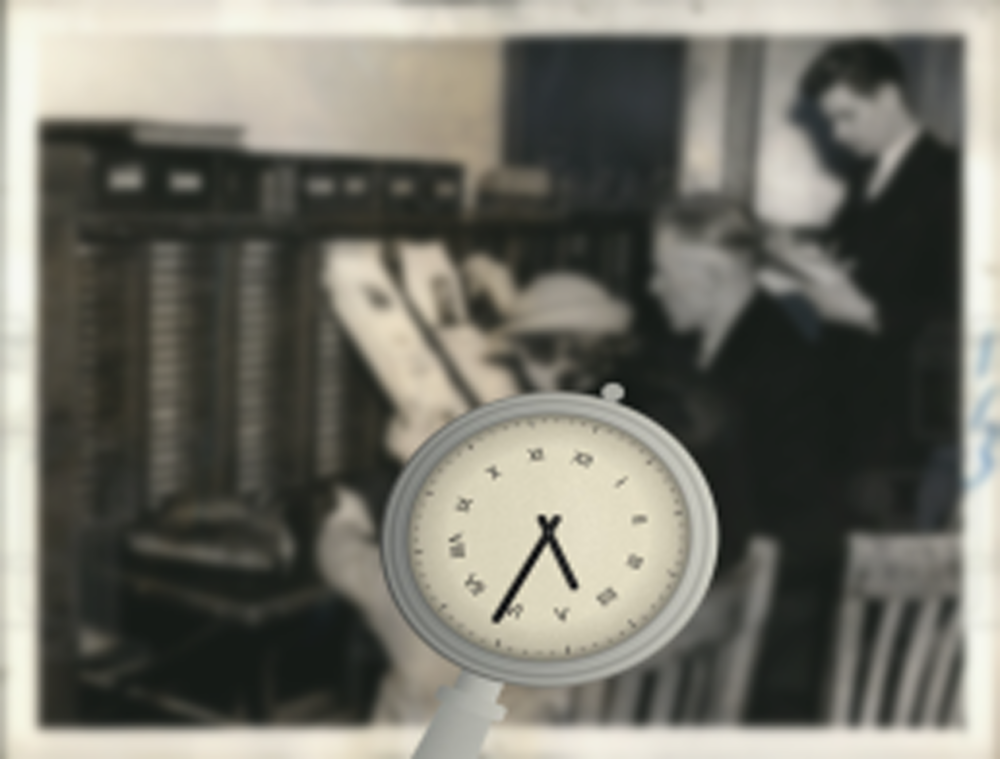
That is 4:31
